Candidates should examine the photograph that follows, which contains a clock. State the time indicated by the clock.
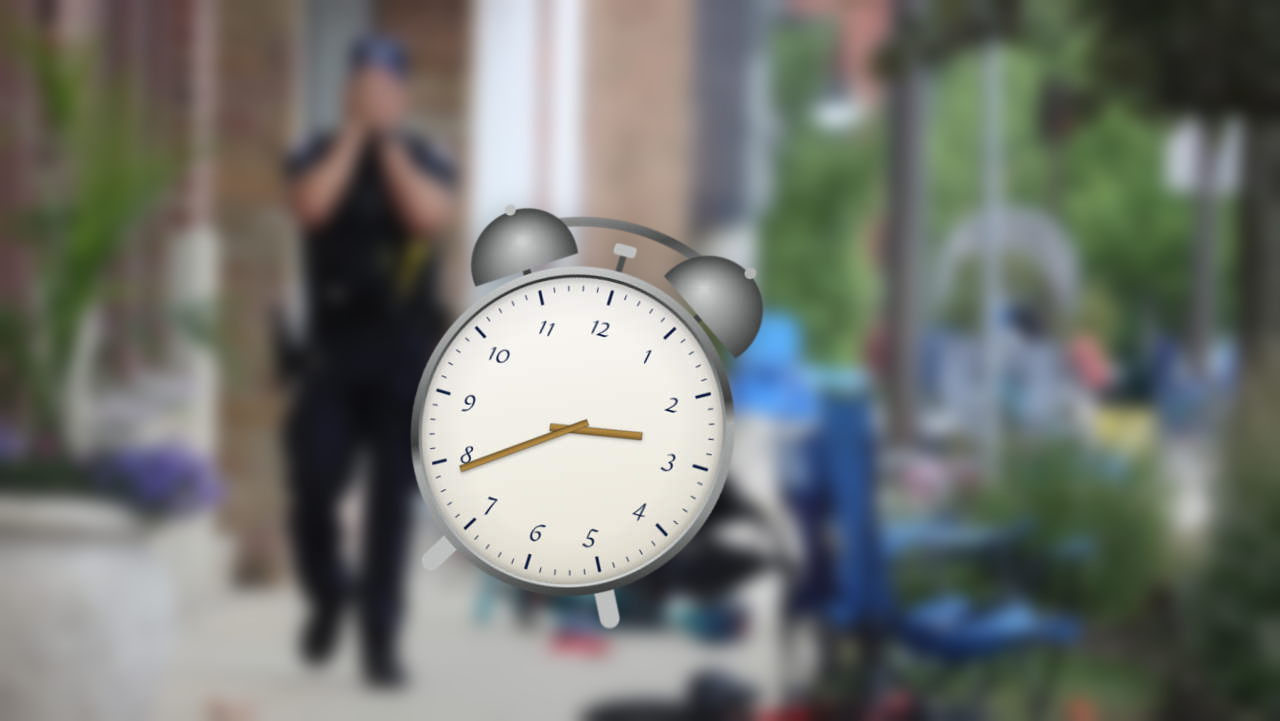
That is 2:39
